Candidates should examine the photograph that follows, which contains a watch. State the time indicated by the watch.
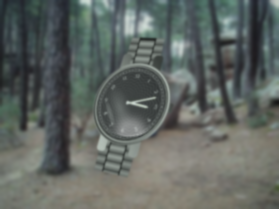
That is 3:12
